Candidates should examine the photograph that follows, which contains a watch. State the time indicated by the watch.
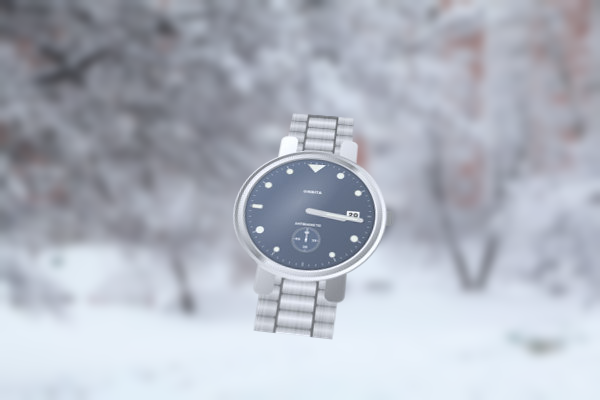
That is 3:16
